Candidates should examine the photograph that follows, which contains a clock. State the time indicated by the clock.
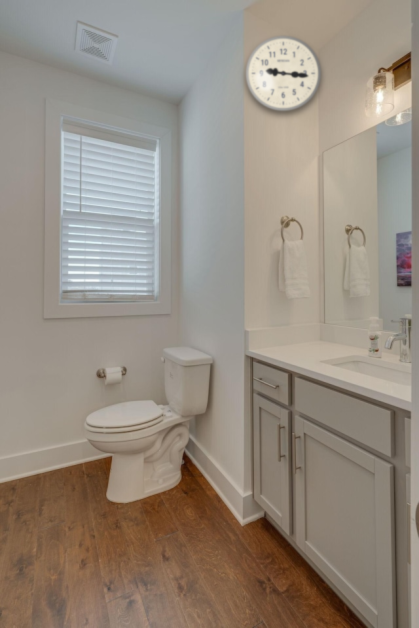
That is 9:16
